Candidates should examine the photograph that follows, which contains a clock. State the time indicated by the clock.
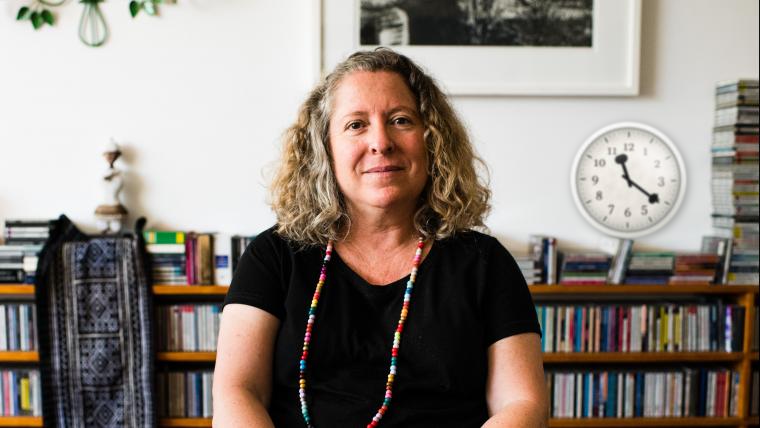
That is 11:21
